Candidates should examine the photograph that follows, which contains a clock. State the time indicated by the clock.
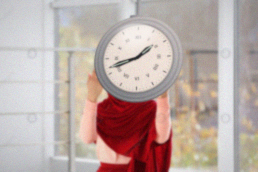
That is 1:42
